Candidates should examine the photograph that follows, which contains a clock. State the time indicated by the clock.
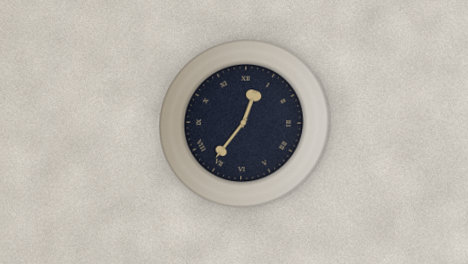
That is 12:36
